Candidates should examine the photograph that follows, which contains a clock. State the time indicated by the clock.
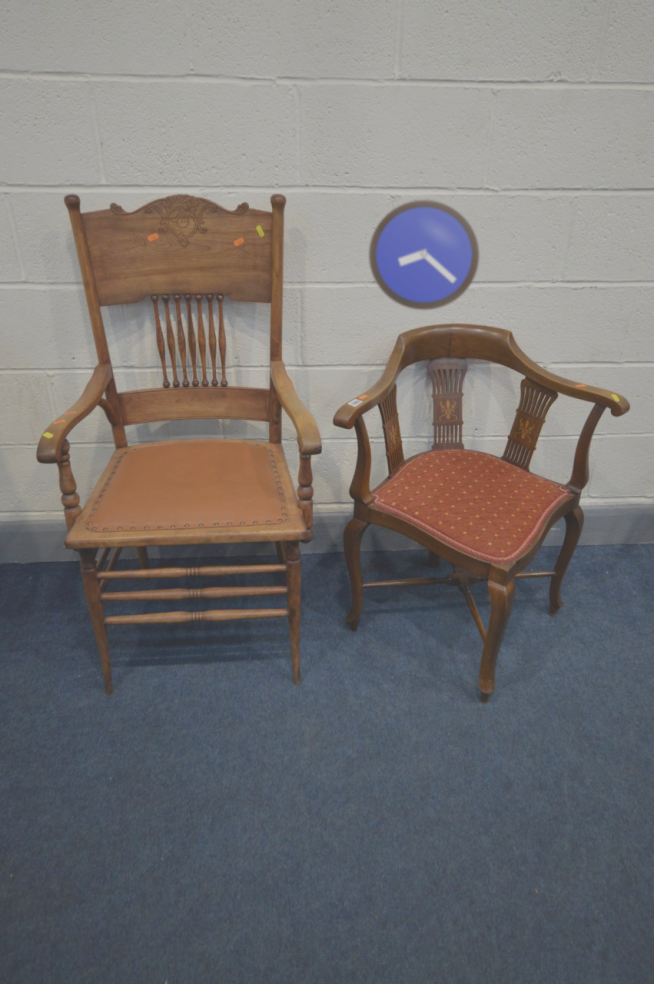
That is 8:22
